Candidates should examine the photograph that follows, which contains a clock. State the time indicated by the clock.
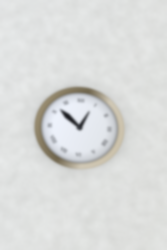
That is 12:52
